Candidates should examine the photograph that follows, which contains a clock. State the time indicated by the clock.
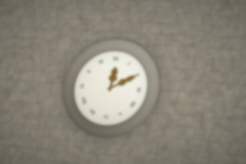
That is 12:10
